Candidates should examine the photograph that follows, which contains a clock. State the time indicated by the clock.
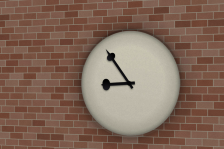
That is 8:54
